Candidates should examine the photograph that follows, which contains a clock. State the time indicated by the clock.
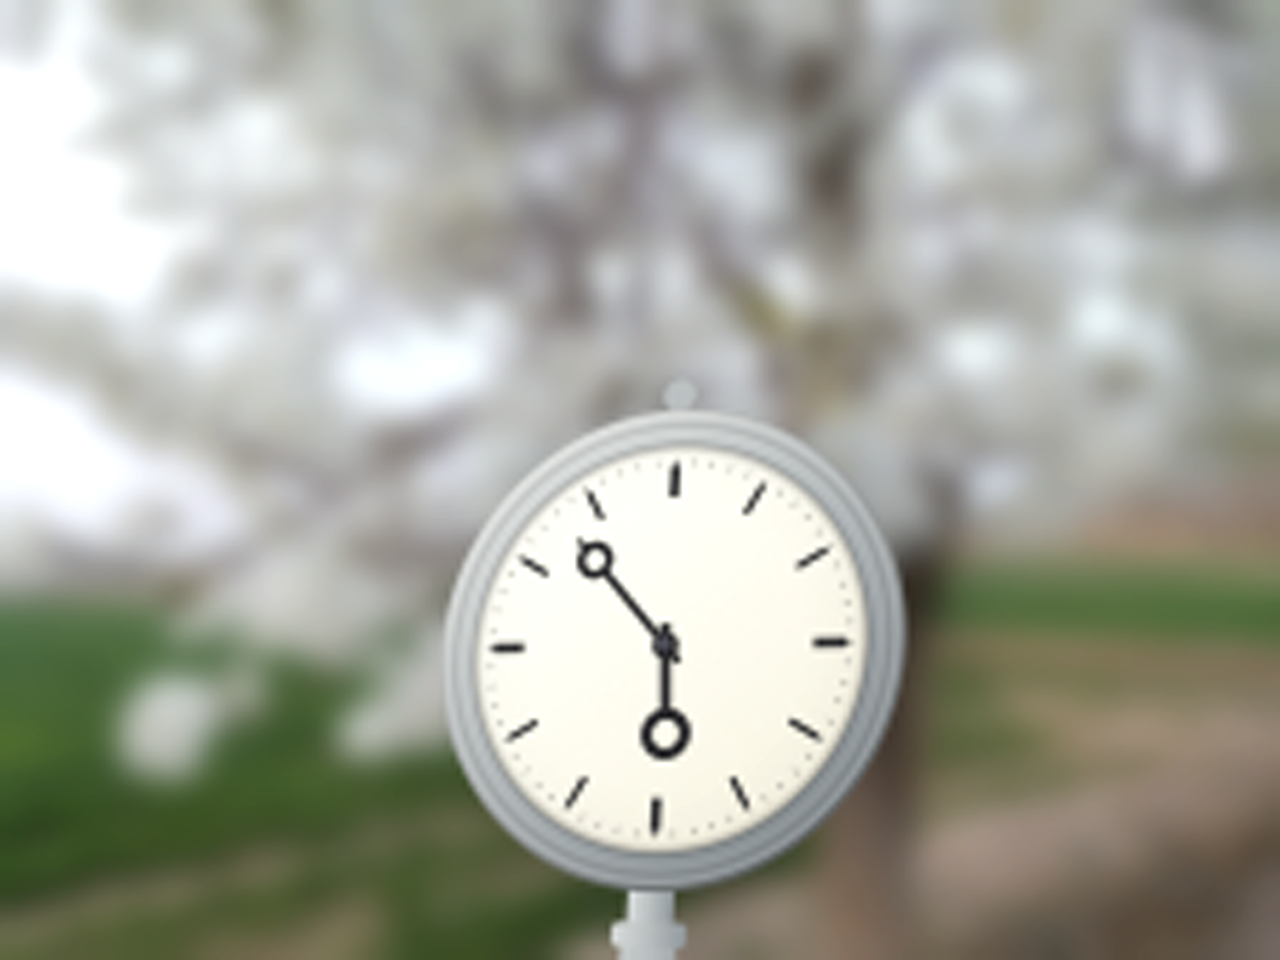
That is 5:53
